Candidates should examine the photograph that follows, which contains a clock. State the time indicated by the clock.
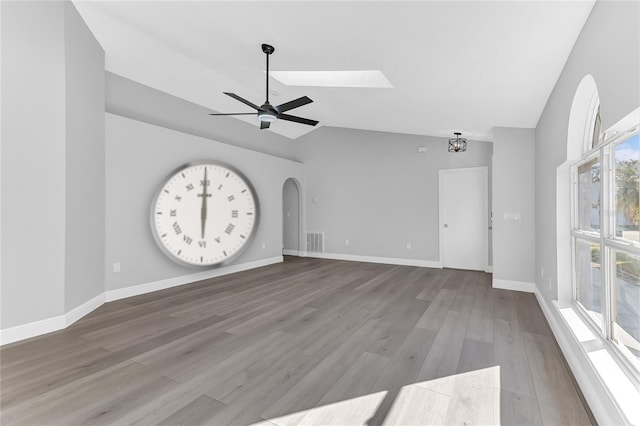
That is 6:00
